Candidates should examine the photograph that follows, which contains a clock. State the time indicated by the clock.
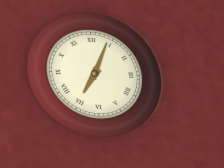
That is 7:04
